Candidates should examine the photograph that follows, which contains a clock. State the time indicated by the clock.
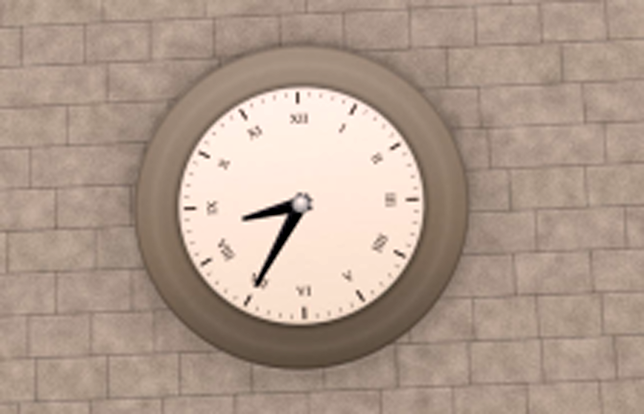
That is 8:35
